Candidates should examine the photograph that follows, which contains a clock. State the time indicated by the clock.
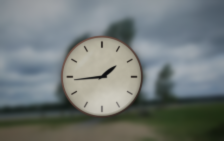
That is 1:44
